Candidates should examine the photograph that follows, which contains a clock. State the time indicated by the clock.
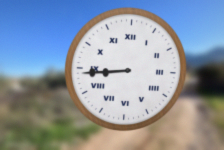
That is 8:44
